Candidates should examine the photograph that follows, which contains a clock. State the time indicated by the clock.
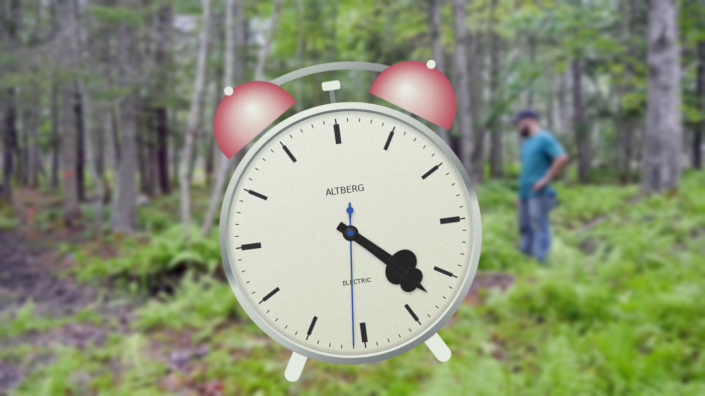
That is 4:22:31
